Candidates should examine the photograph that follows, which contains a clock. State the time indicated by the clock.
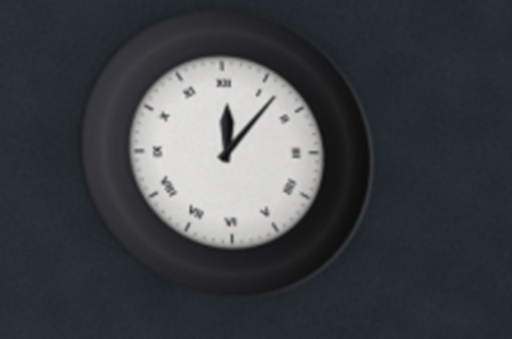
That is 12:07
